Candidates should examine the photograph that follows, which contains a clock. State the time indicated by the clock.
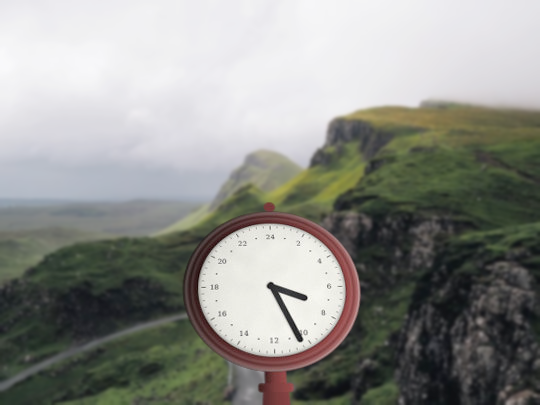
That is 7:26
